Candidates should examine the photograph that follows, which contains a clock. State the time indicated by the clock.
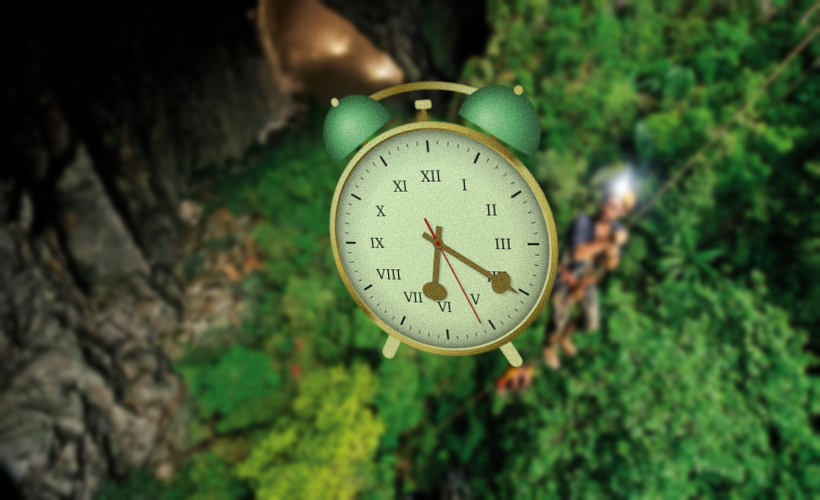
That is 6:20:26
